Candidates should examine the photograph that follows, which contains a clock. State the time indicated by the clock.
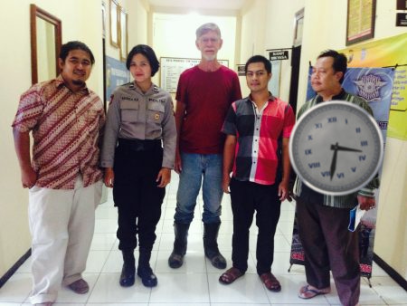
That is 3:33
